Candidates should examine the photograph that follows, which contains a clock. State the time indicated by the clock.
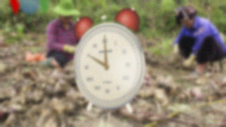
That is 10:00
